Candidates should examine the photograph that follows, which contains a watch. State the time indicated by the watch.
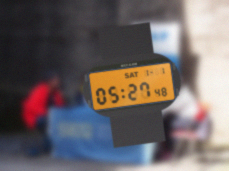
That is 5:27
